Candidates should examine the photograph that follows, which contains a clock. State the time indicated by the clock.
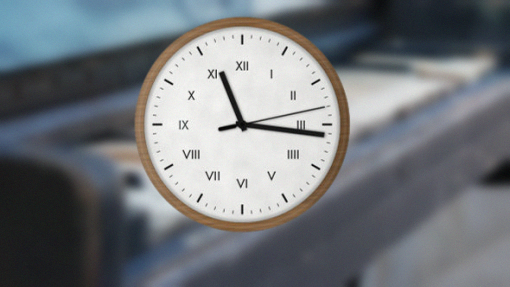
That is 11:16:13
